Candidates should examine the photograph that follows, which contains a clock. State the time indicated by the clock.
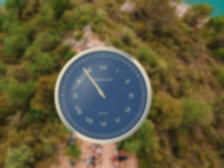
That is 10:54
